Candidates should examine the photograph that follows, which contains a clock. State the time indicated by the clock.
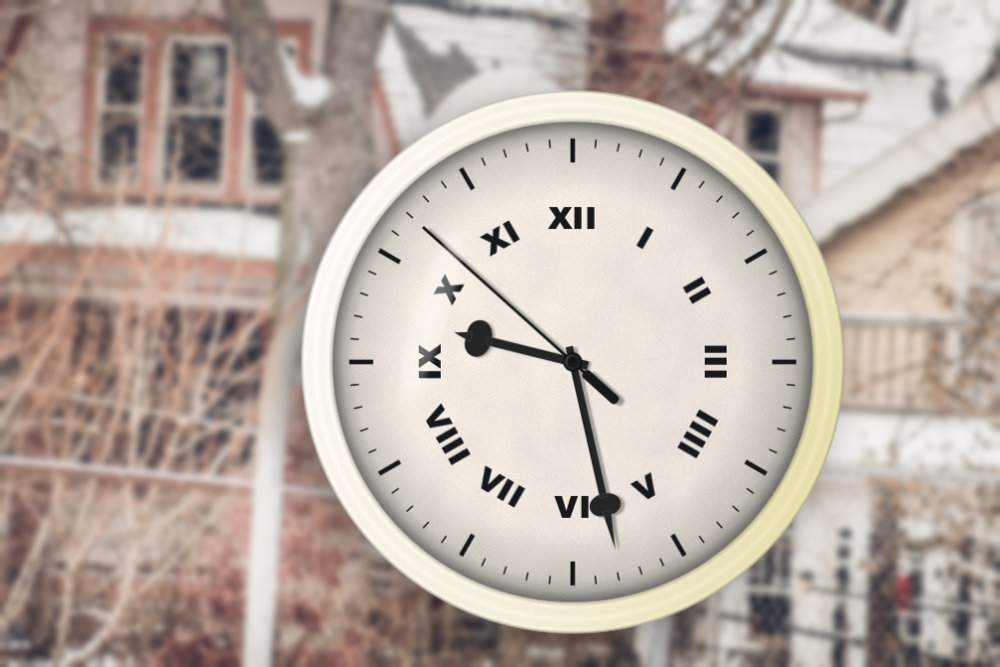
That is 9:27:52
